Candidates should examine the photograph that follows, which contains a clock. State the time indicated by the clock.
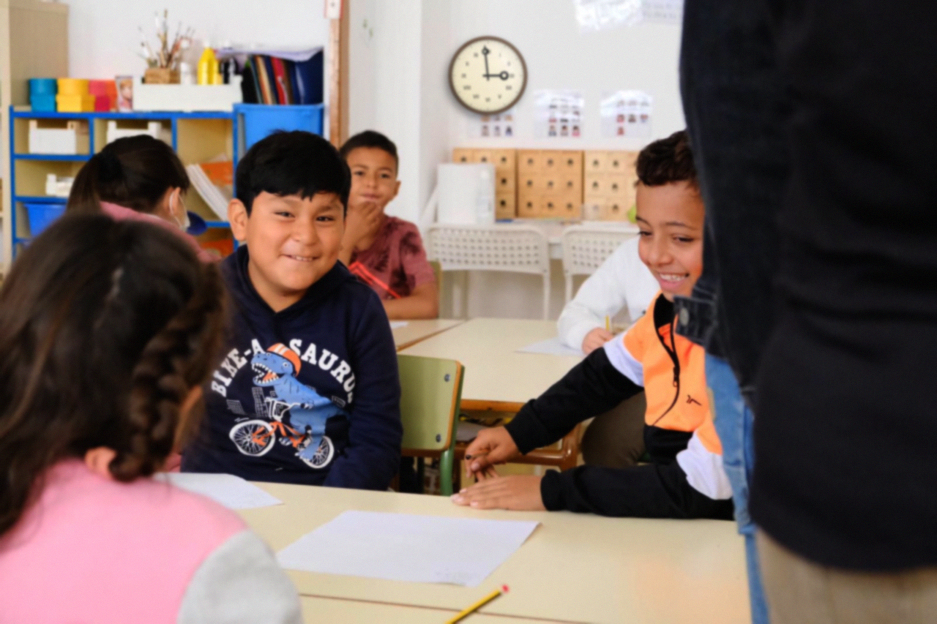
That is 2:59
